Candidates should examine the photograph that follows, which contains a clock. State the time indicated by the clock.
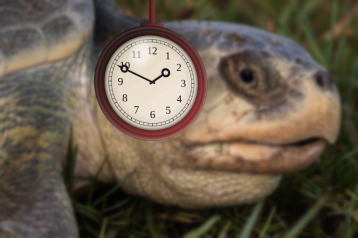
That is 1:49
